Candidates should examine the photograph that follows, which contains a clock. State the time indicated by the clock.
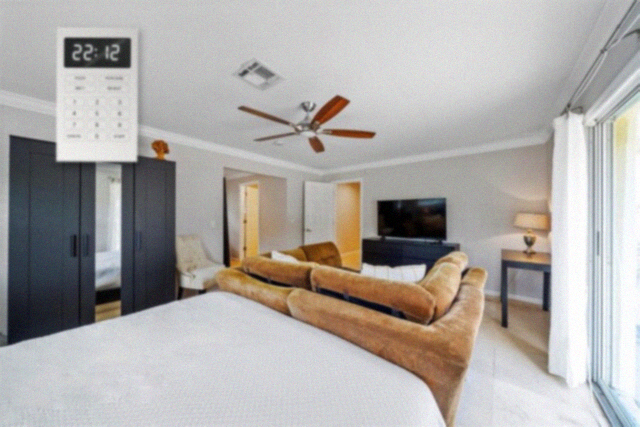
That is 22:12
